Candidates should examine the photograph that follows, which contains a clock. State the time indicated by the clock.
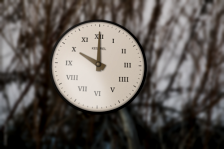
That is 10:00
